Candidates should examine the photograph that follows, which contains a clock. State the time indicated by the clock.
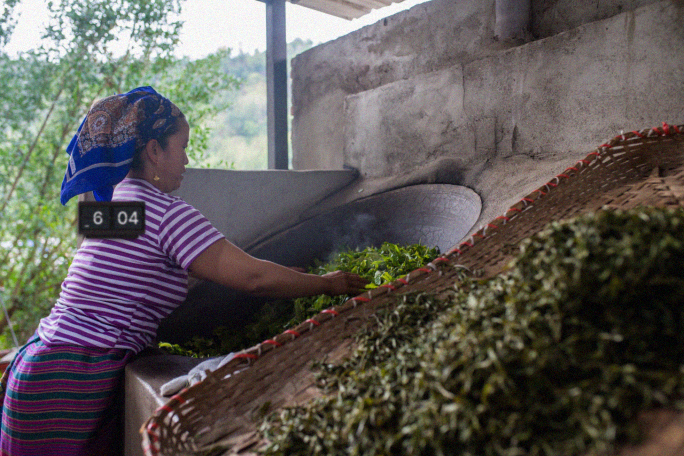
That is 6:04
